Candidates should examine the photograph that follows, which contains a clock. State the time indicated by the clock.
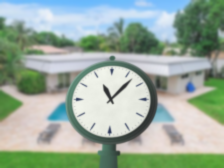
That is 11:07
